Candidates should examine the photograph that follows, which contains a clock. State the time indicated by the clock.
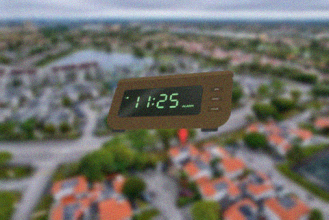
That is 11:25
